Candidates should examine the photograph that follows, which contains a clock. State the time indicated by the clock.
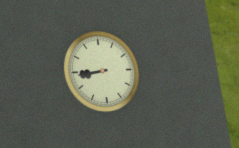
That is 8:44
